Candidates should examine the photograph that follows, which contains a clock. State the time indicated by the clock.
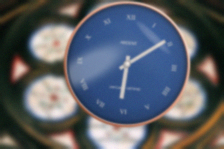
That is 6:09
